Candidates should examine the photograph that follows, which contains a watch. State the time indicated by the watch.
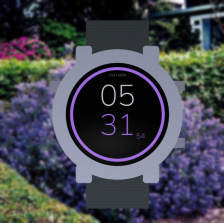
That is 5:31:54
